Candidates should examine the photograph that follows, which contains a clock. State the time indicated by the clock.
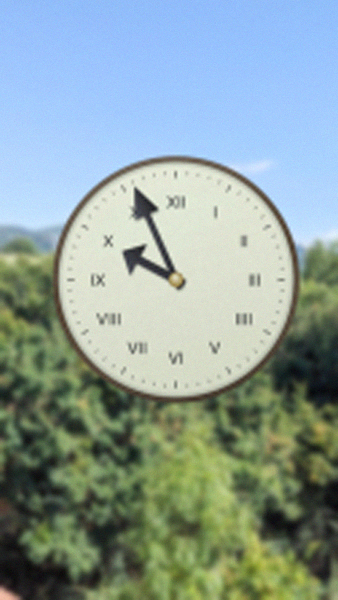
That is 9:56
